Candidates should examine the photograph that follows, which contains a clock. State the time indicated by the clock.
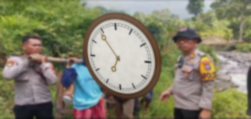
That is 6:54
